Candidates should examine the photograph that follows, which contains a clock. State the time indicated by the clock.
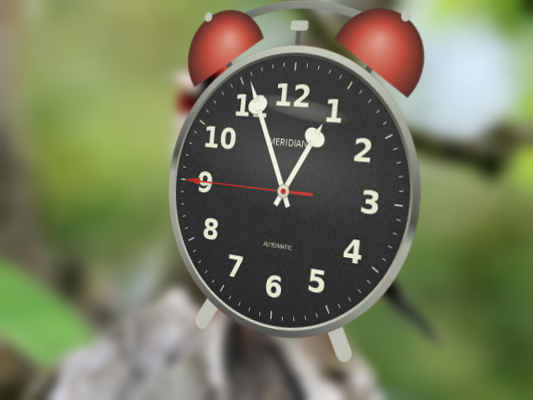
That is 12:55:45
